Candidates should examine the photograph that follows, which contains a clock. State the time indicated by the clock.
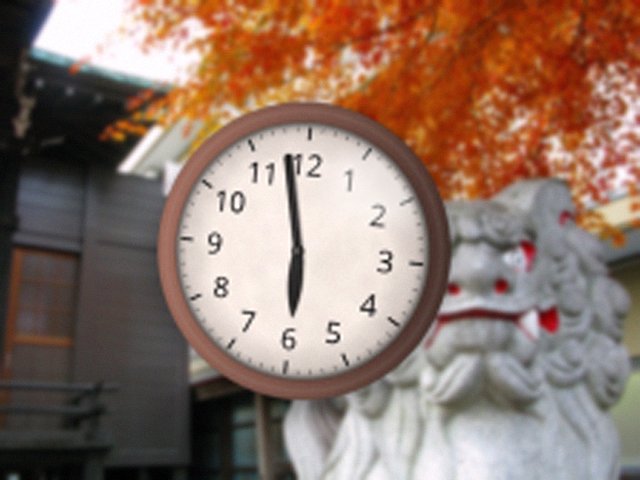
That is 5:58
